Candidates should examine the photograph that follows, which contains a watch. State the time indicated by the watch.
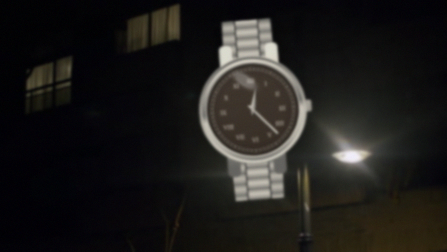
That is 12:23
